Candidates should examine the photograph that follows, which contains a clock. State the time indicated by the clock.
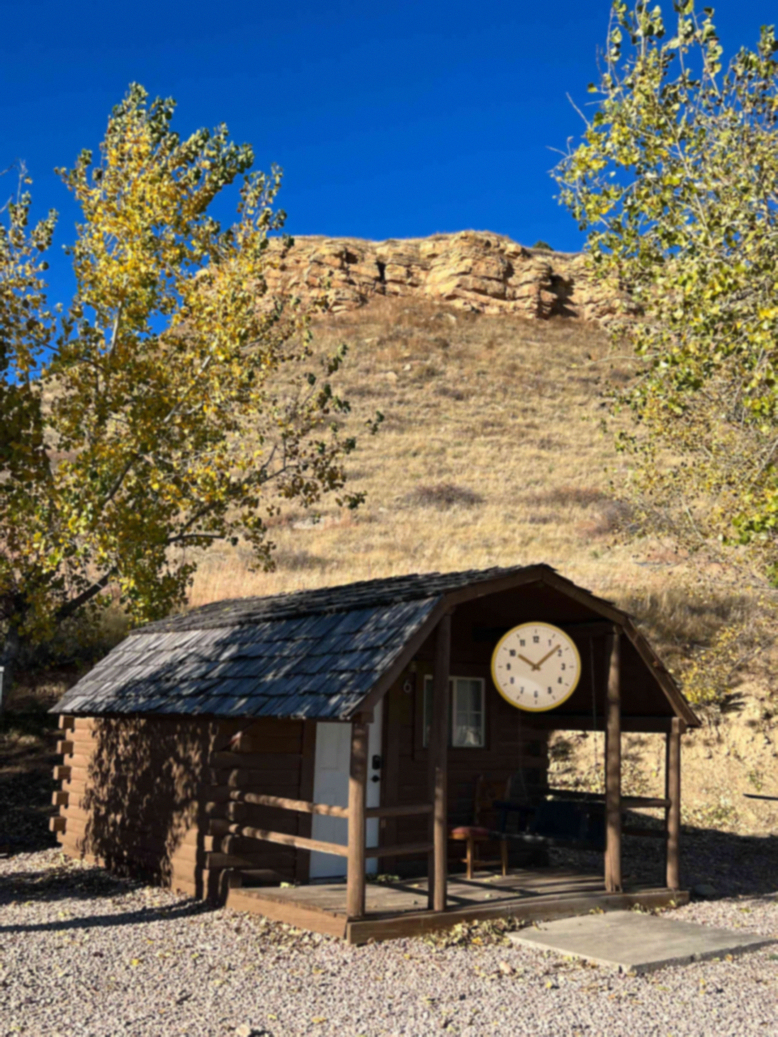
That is 10:08
